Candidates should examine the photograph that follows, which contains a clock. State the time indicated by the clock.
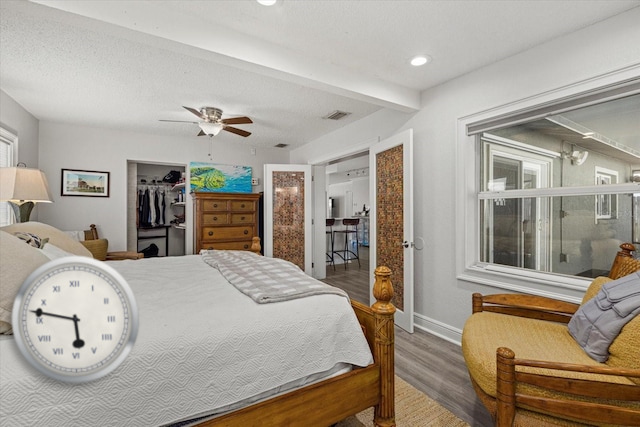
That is 5:47
